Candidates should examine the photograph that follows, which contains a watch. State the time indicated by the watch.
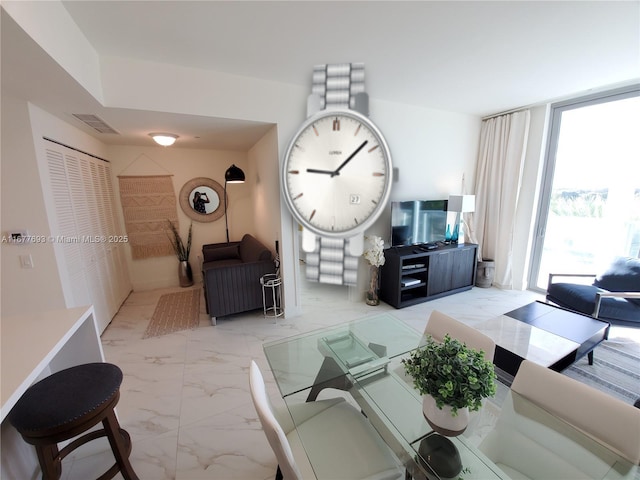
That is 9:08
